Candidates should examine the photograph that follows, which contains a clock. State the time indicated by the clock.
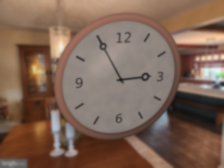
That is 2:55
